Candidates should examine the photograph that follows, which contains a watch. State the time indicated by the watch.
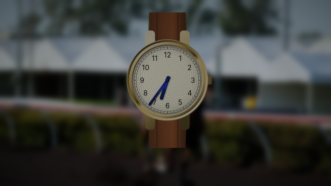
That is 6:36
